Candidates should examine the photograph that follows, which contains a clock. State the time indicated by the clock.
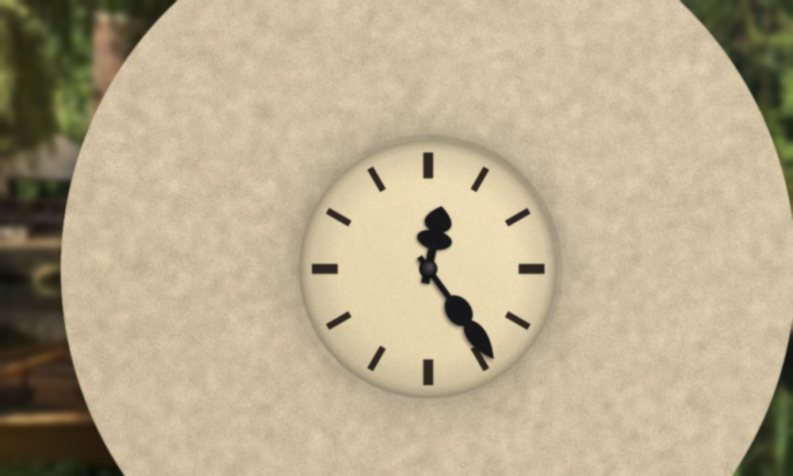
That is 12:24
